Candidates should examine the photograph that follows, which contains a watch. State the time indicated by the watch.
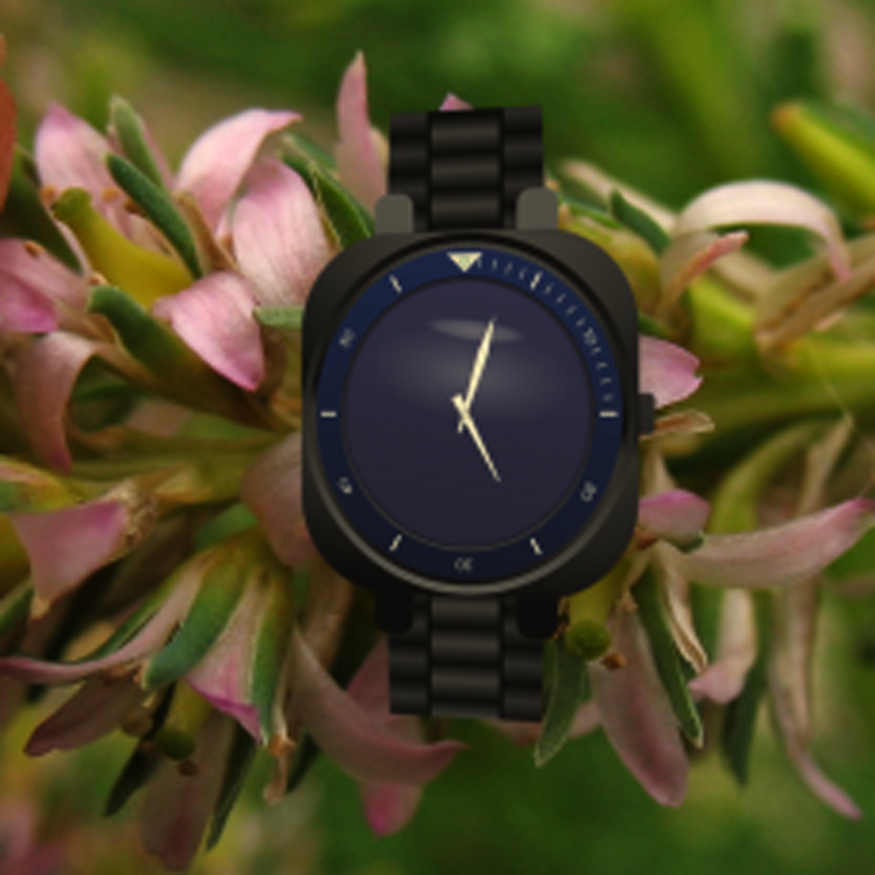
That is 5:03
